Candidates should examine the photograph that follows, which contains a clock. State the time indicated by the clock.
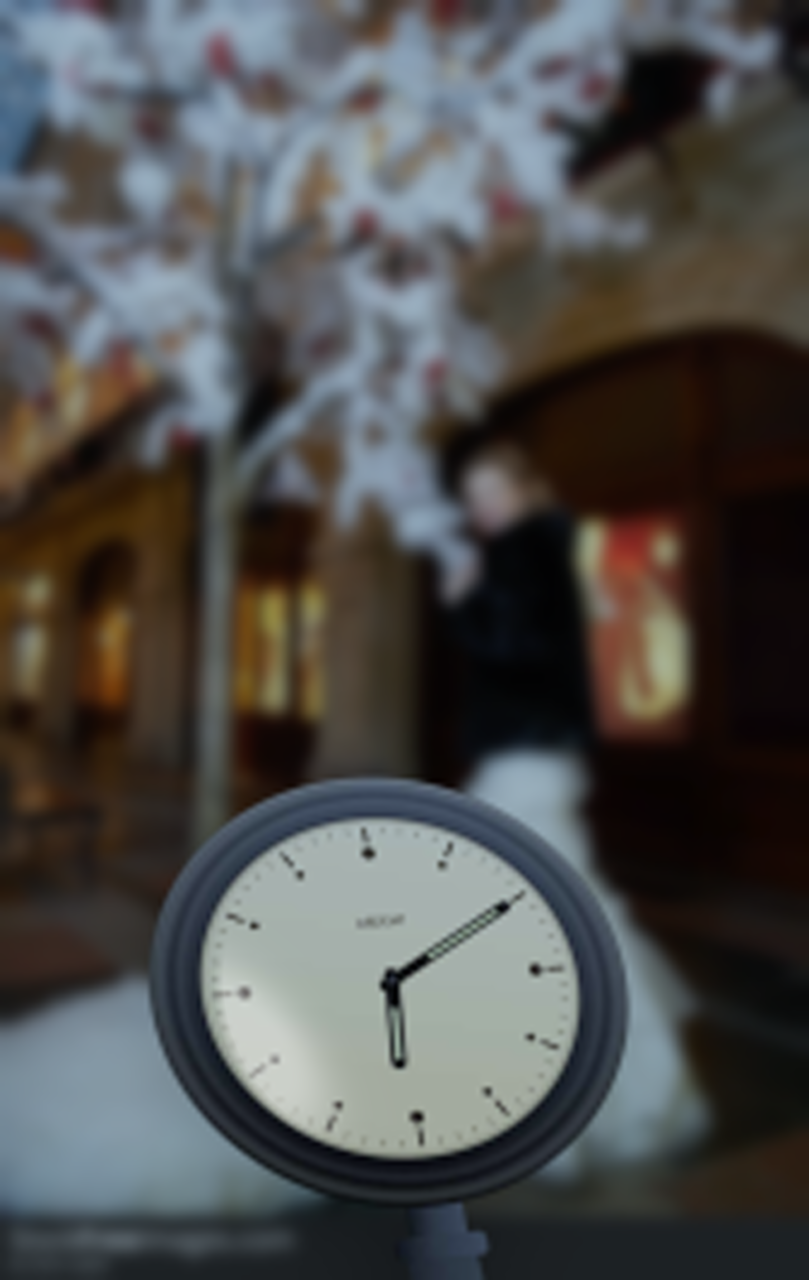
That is 6:10
